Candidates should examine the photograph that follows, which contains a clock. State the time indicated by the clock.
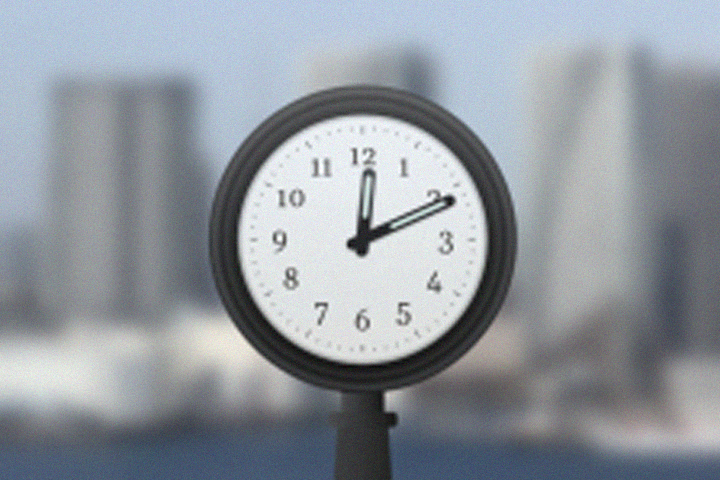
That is 12:11
